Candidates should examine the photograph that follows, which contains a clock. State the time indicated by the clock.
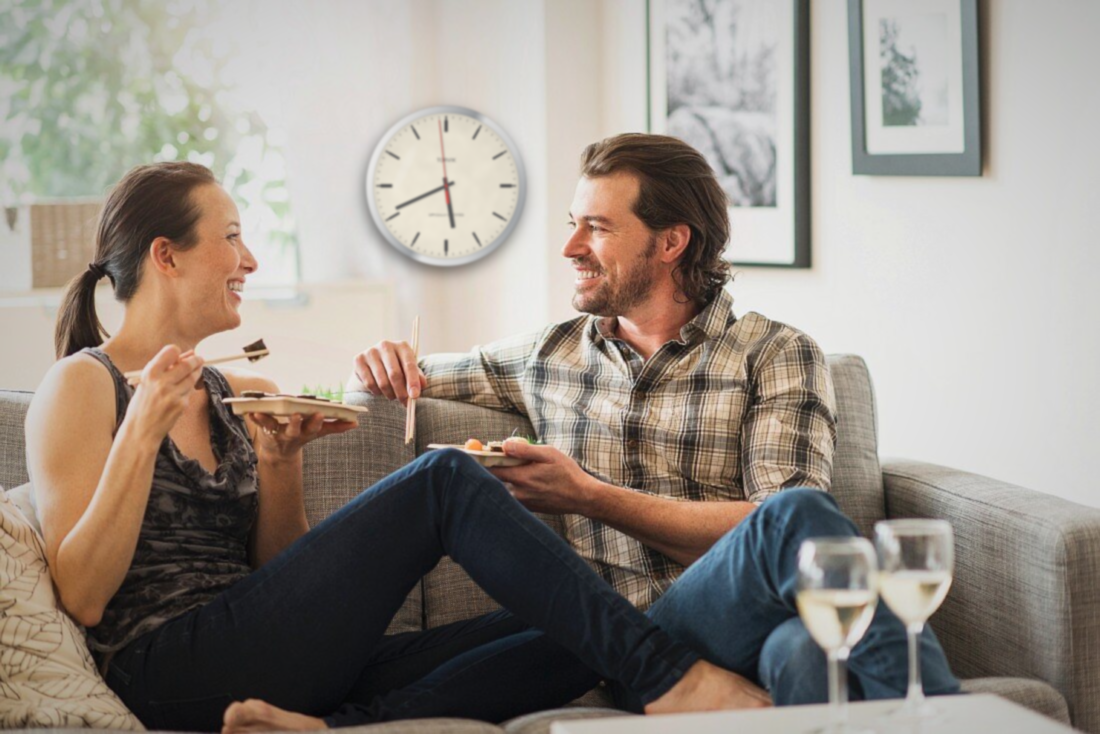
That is 5:40:59
